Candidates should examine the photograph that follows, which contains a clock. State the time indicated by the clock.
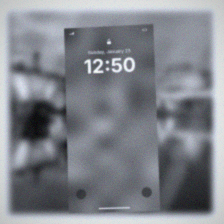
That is 12:50
